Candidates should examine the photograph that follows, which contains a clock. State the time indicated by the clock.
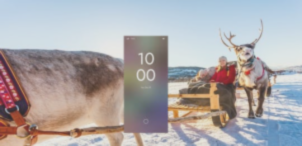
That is 10:00
